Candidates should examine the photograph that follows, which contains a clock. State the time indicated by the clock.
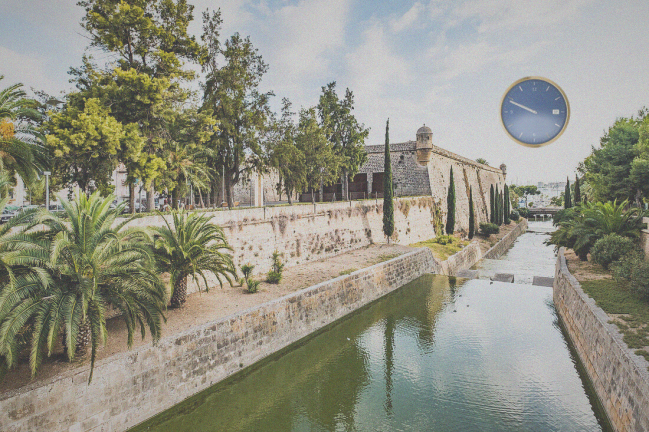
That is 9:49
